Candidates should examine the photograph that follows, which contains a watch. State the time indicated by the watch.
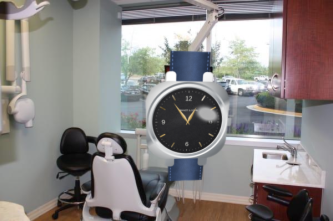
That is 12:54
